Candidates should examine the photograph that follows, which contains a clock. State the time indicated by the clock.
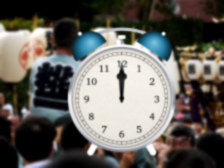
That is 12:00
